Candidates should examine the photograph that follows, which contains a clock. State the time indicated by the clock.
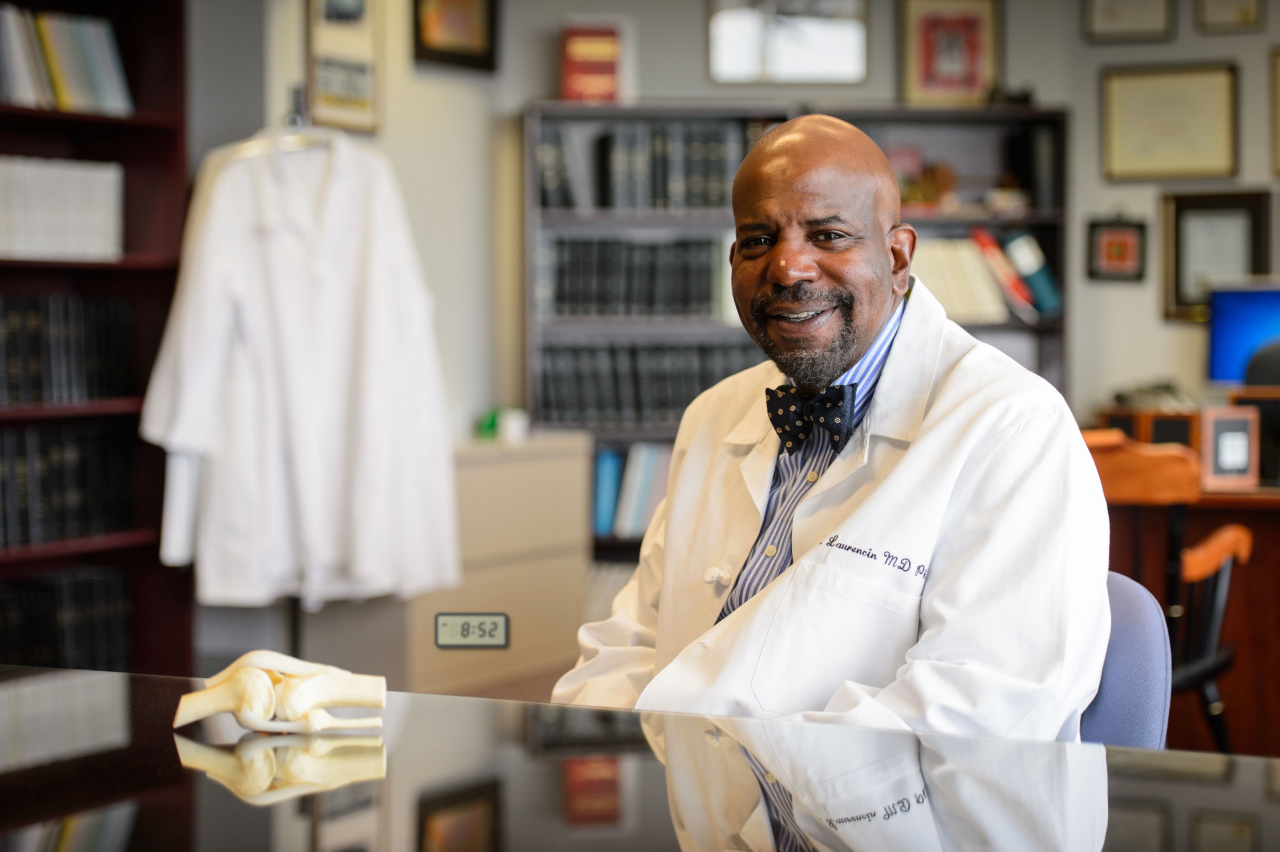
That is 8:52
